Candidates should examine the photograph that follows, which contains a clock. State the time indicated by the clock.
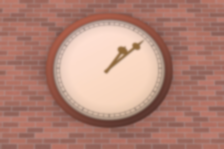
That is 1:08
